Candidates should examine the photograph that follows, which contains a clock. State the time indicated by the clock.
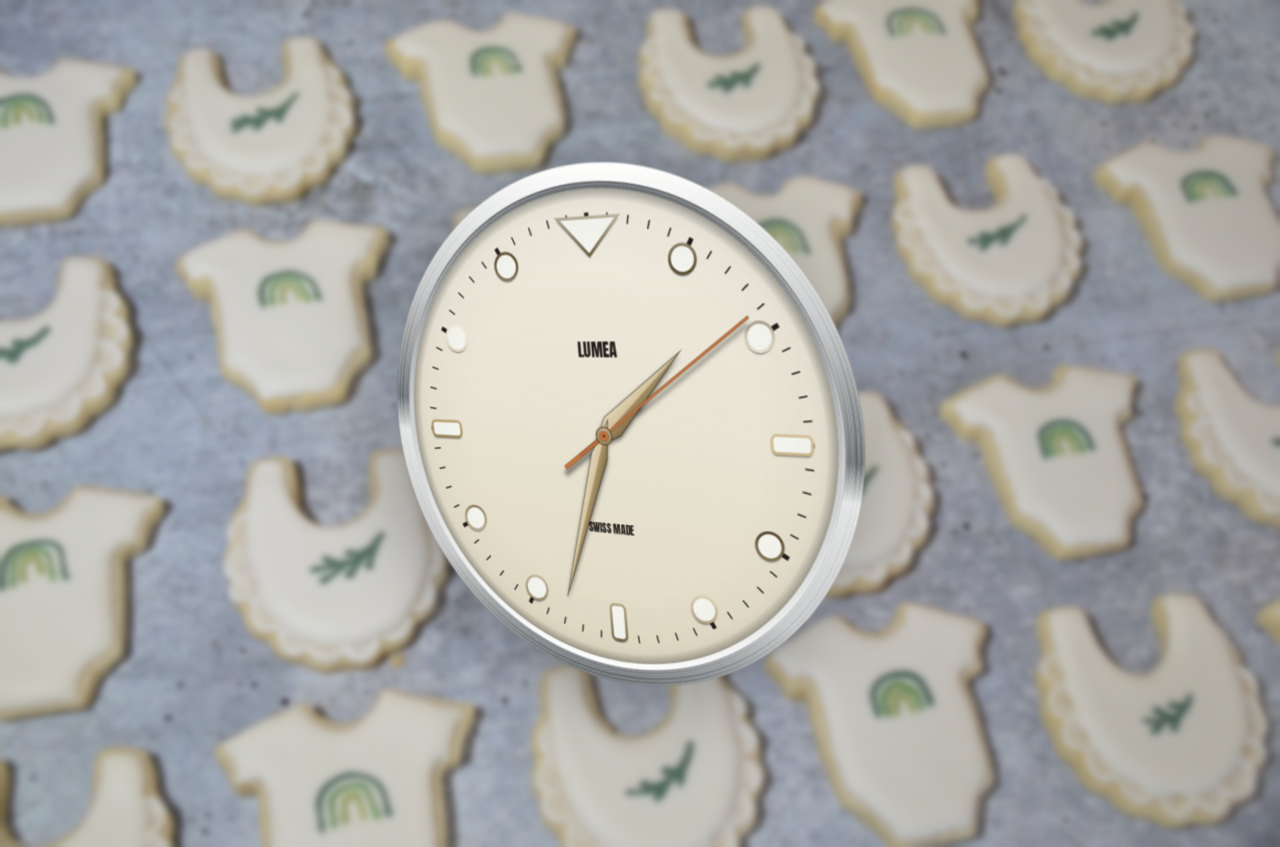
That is 1:33:09
